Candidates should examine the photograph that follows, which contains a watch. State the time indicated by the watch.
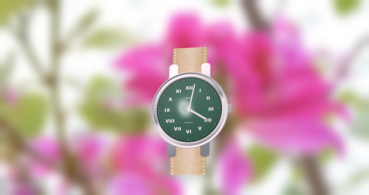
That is 4:02
